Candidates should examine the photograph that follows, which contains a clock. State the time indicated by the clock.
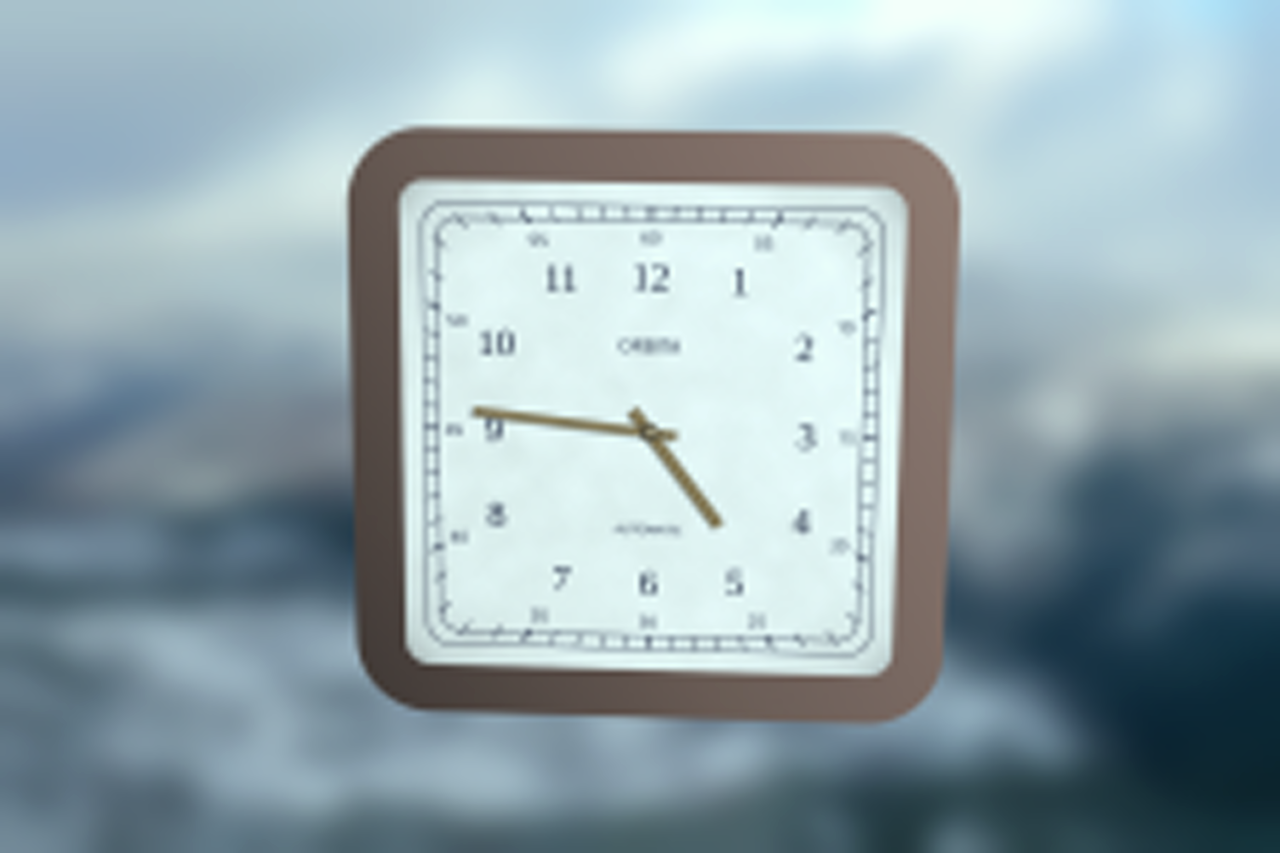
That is 4:46
